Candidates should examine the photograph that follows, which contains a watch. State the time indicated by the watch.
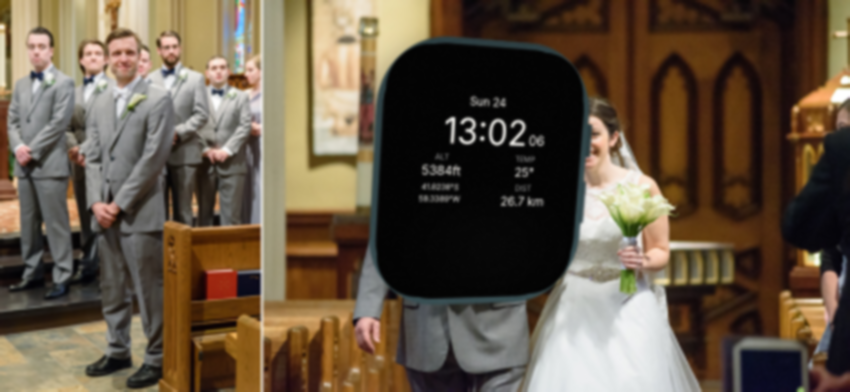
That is 13:02
